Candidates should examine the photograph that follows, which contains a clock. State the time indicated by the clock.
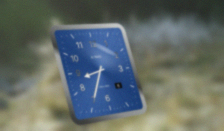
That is 8:35
